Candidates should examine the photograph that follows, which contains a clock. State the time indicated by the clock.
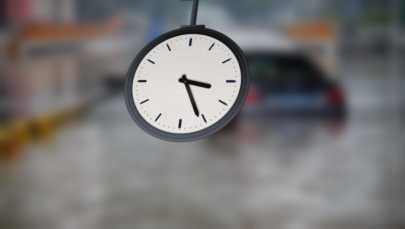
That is 3:26
